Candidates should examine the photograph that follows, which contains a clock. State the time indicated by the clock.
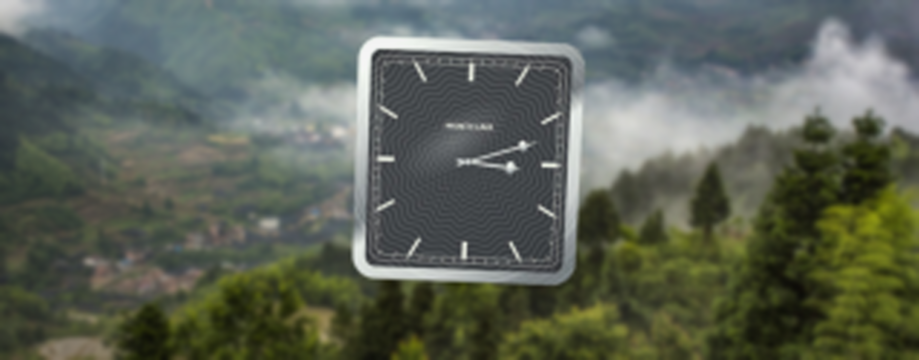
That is 3:12
